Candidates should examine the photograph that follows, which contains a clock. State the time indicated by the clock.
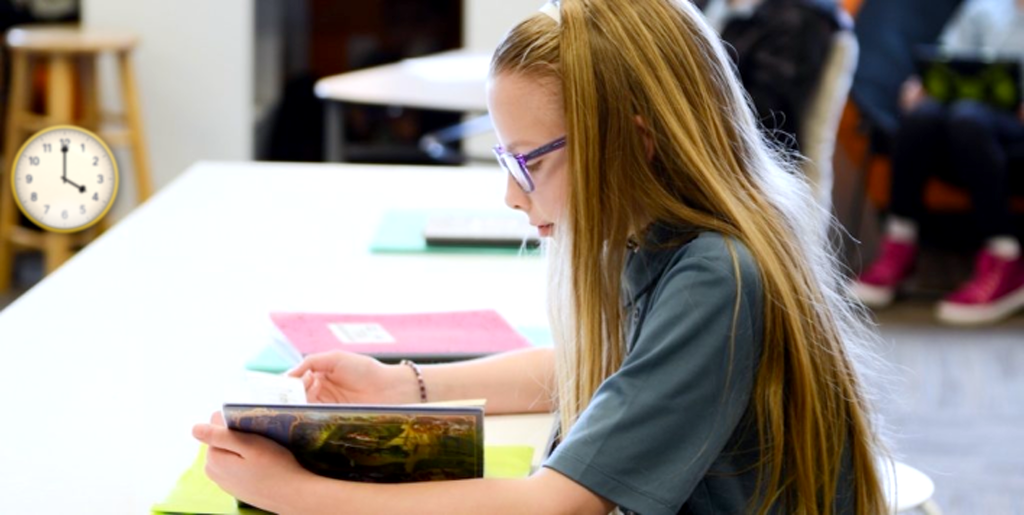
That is 4:00
